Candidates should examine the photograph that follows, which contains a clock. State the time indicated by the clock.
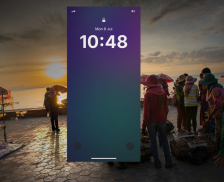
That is 10:48
